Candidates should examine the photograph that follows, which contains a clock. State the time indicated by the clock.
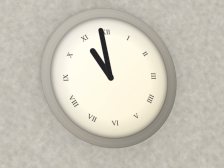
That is 10:59
